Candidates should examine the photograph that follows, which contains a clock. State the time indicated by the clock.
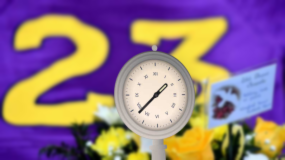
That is 1:38
